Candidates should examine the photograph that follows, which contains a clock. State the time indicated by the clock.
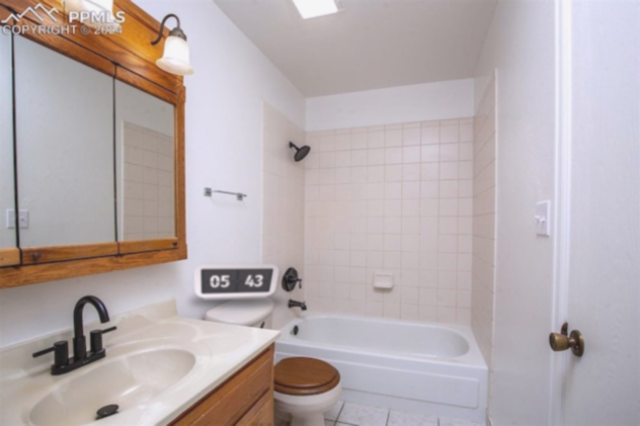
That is 5:43
